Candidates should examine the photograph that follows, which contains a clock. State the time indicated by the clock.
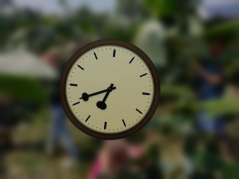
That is 6:41
